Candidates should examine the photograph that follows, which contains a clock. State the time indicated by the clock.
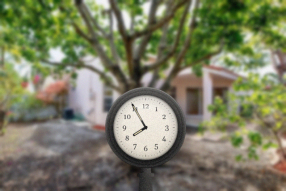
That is 7:55
